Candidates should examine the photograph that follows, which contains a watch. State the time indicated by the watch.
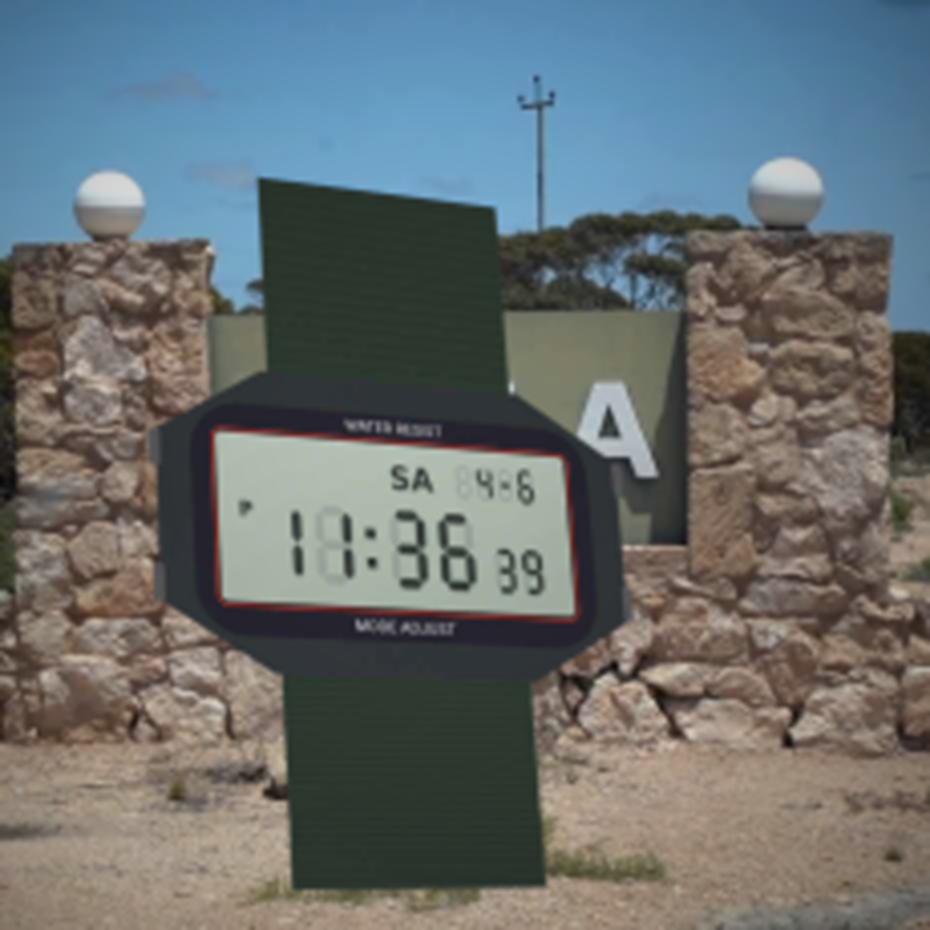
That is 11:36:39
